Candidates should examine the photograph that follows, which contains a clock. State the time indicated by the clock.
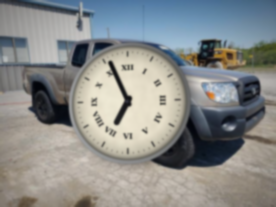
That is 6:56
